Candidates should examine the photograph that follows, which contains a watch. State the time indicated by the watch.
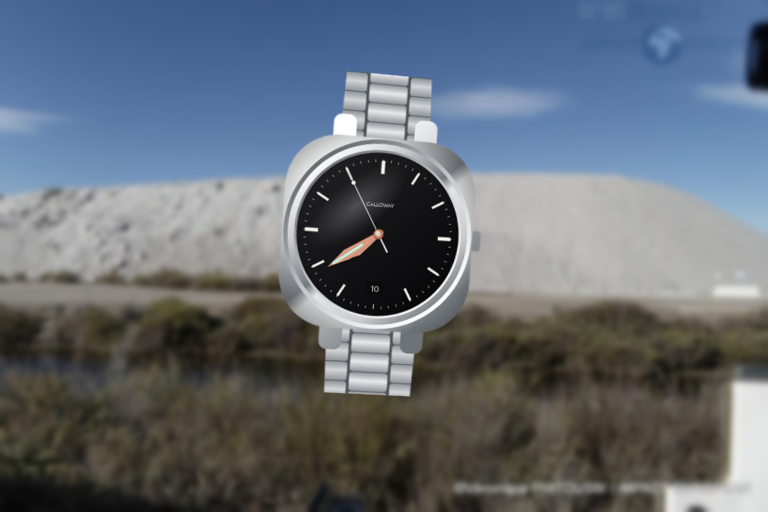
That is 7:38:55
